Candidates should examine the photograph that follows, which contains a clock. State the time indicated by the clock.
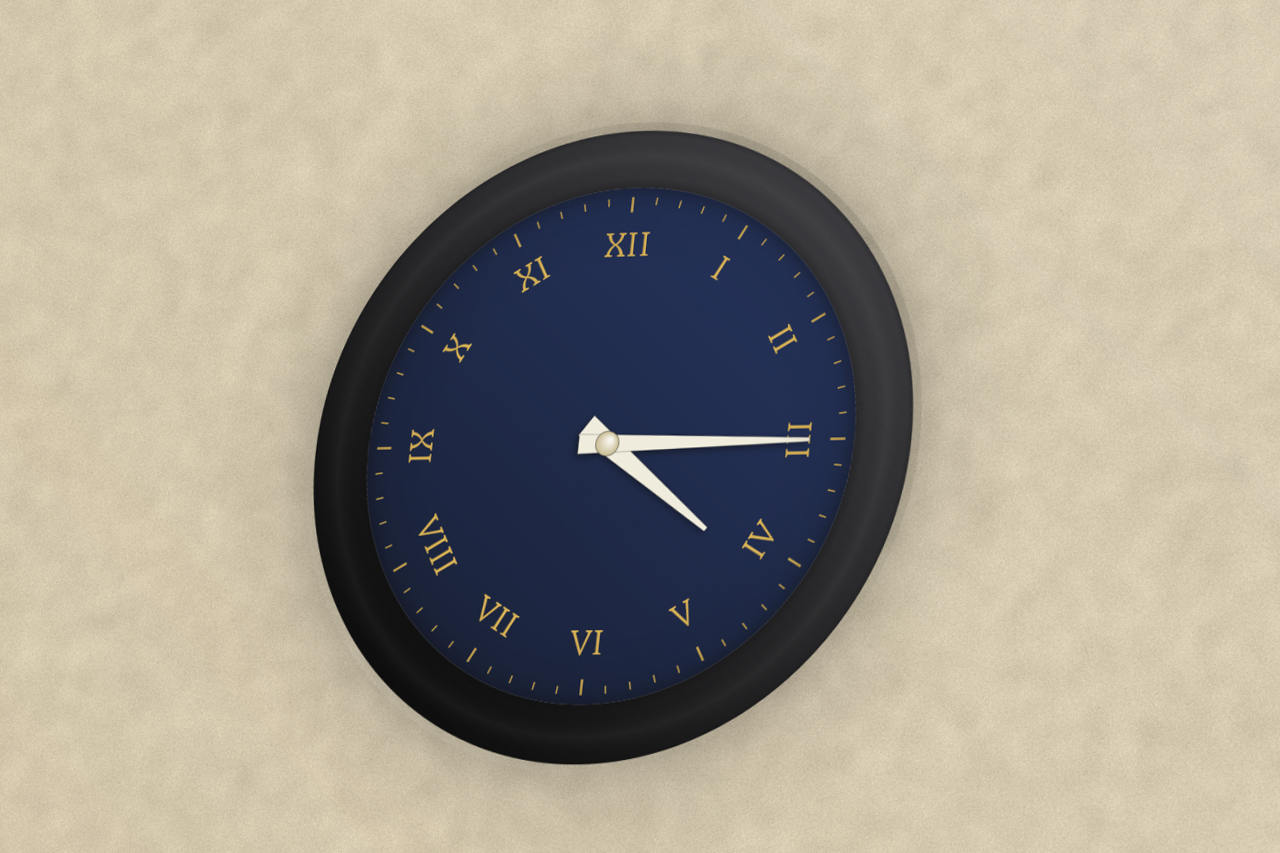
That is 4:15
